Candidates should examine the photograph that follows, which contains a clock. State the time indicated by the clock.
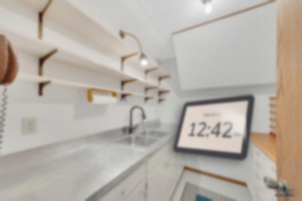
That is 12:42
